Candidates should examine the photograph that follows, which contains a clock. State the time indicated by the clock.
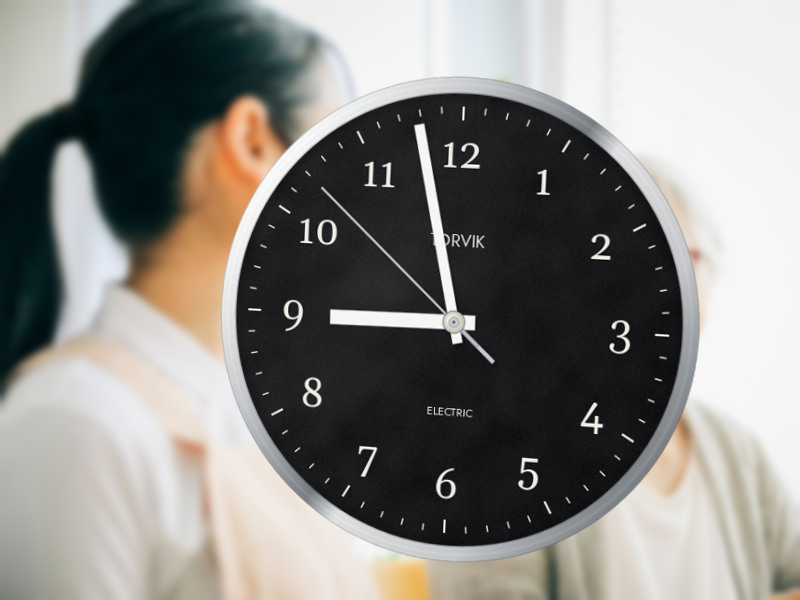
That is 8:57:52
